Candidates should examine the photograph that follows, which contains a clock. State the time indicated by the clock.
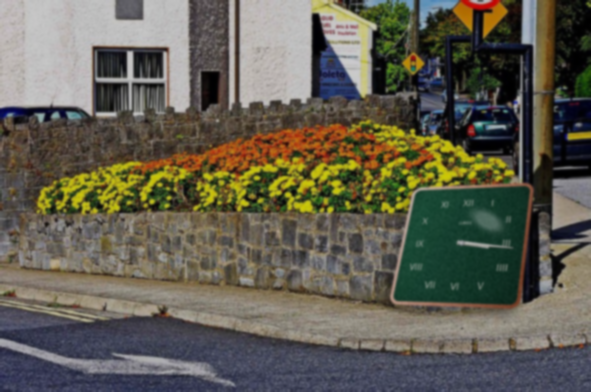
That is 3:16
